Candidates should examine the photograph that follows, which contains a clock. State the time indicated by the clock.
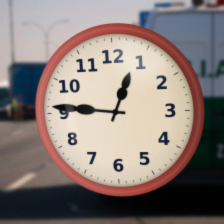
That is 12:46
